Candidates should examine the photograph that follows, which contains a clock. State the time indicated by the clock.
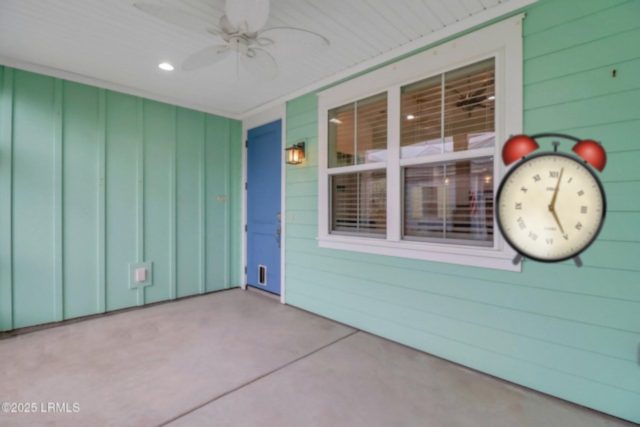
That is 5:02
